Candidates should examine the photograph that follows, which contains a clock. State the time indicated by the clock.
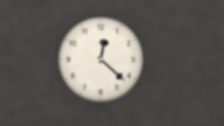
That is 12:22
